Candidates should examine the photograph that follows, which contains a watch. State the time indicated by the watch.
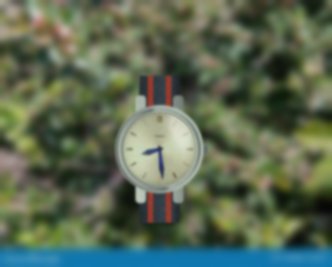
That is 8:29
